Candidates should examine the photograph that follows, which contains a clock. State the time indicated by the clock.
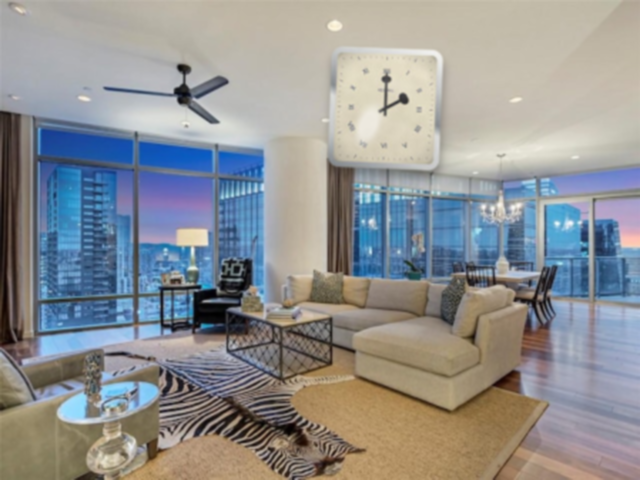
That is 2:00
